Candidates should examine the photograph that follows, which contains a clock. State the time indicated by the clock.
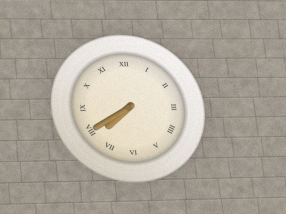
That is 7:40
